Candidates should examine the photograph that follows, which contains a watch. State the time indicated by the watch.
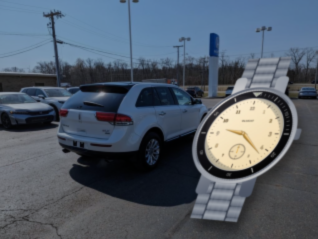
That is 9:22
